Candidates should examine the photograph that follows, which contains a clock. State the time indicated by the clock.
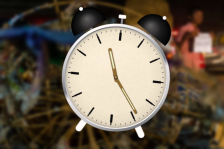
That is 11:24
